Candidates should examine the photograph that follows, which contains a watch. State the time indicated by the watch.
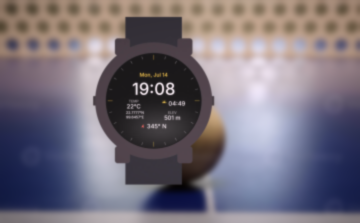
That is 19:08
